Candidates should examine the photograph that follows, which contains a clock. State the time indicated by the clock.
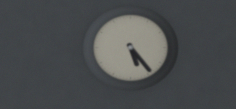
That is 5:24
